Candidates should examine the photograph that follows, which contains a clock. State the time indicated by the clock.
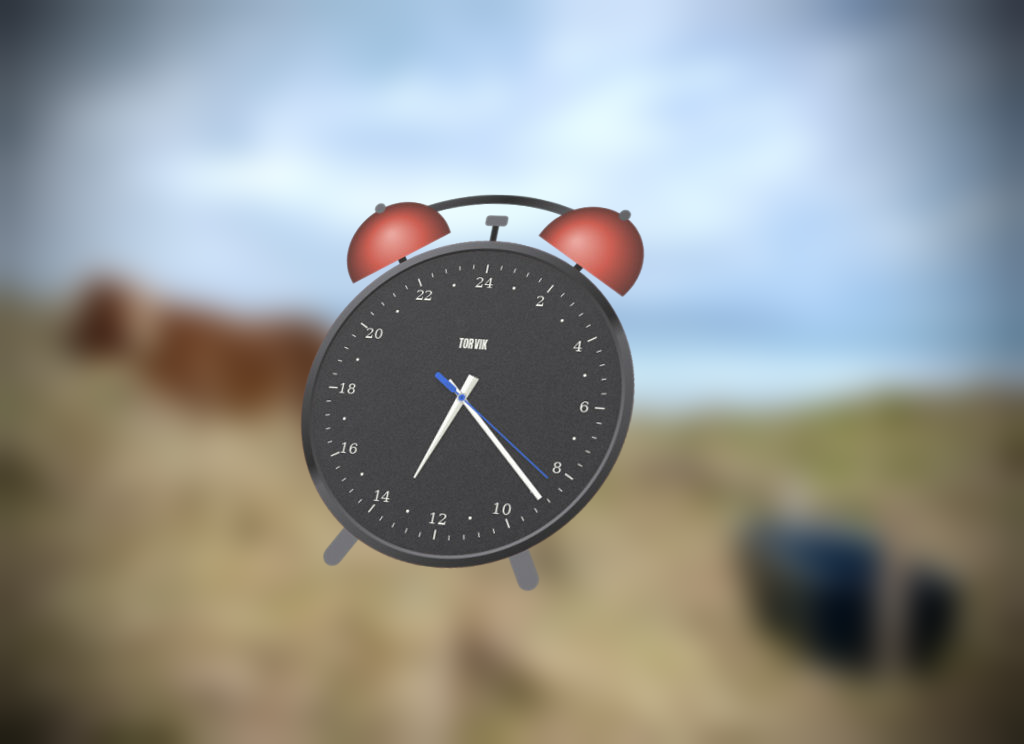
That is 13:22:21
